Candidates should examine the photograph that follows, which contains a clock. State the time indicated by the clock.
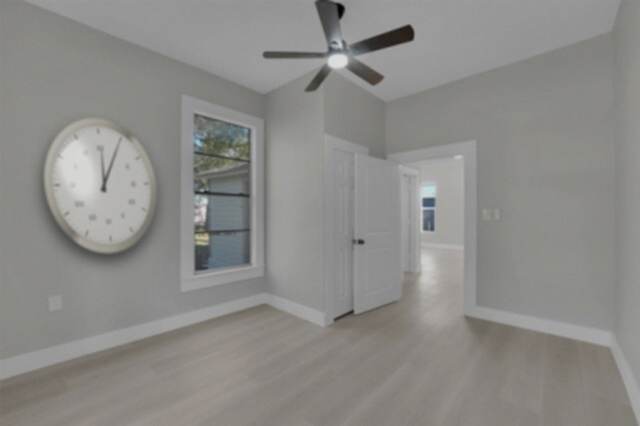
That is 12:05
